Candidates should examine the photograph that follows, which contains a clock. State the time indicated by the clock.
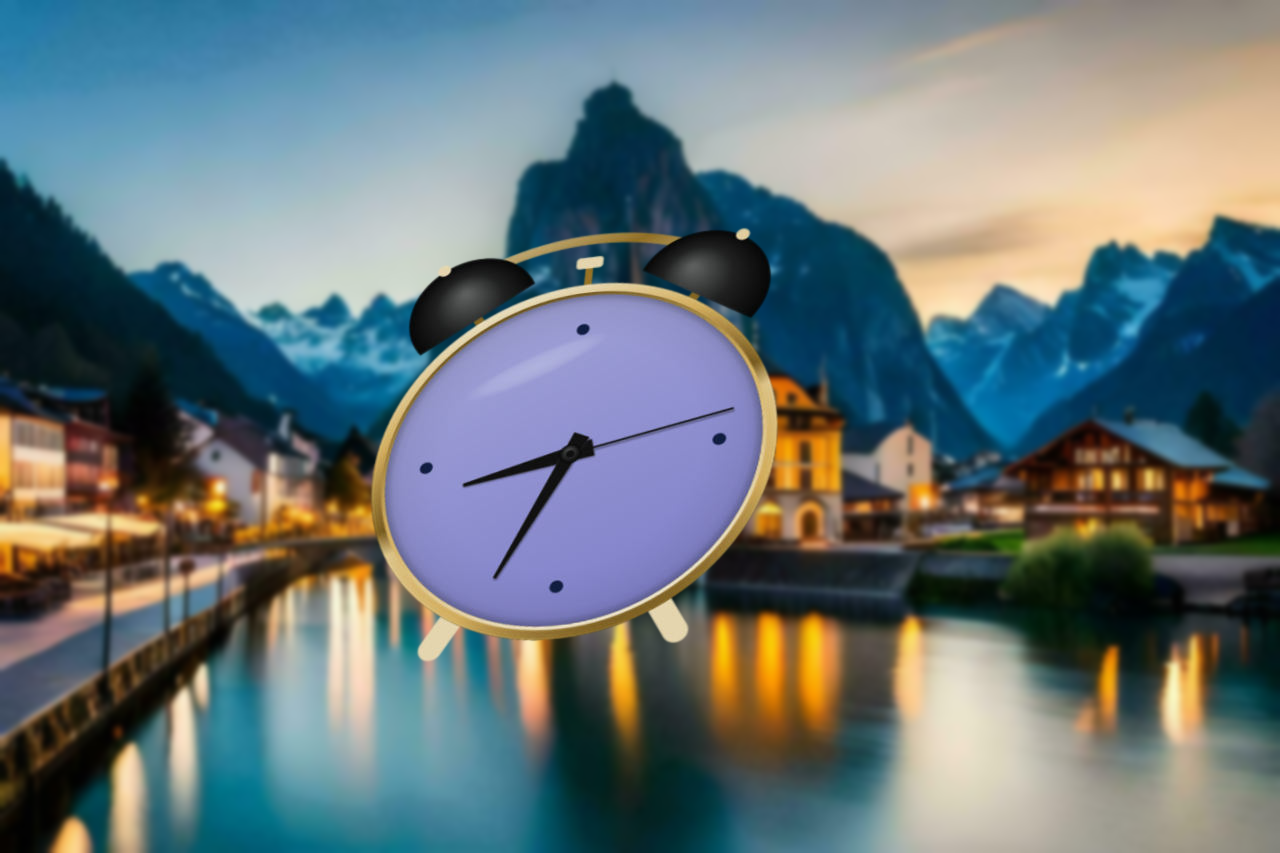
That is 8:34:13
